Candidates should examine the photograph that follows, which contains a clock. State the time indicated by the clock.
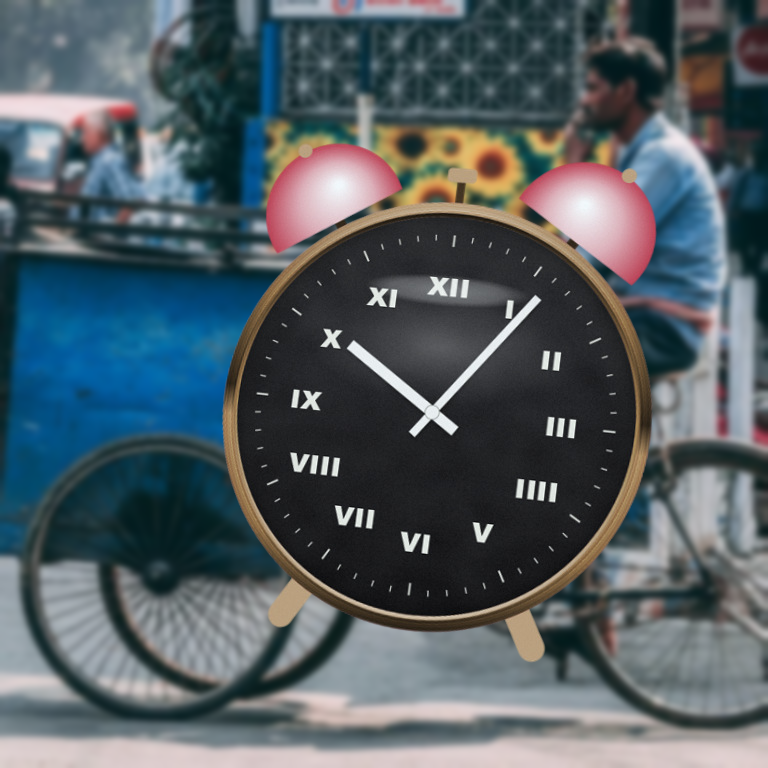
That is 10:06
